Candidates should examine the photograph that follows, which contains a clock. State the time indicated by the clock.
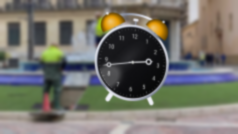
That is 2:43
